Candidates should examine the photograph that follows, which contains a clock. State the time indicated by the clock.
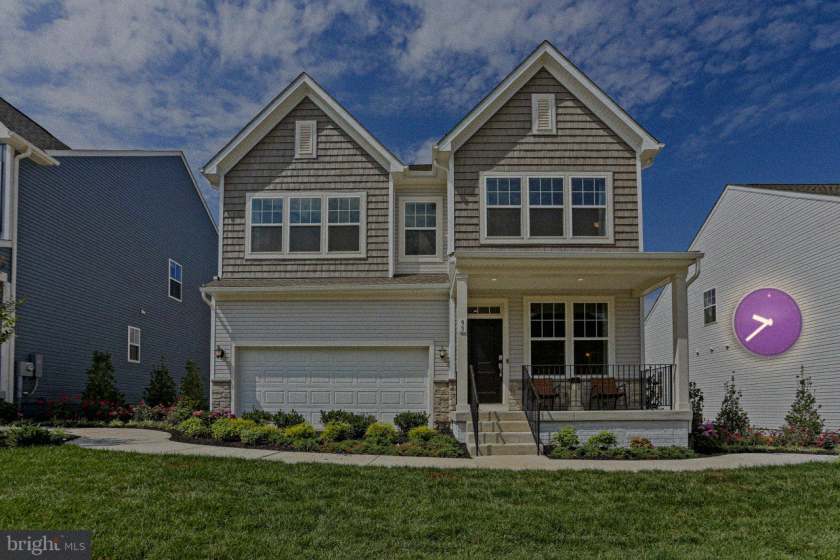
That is 9:38
